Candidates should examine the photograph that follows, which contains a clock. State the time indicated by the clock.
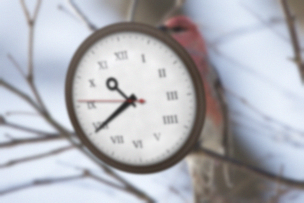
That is 10:39:46
